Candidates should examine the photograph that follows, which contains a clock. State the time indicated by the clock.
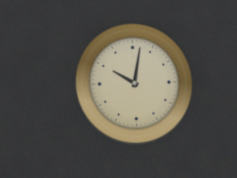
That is 10:02
